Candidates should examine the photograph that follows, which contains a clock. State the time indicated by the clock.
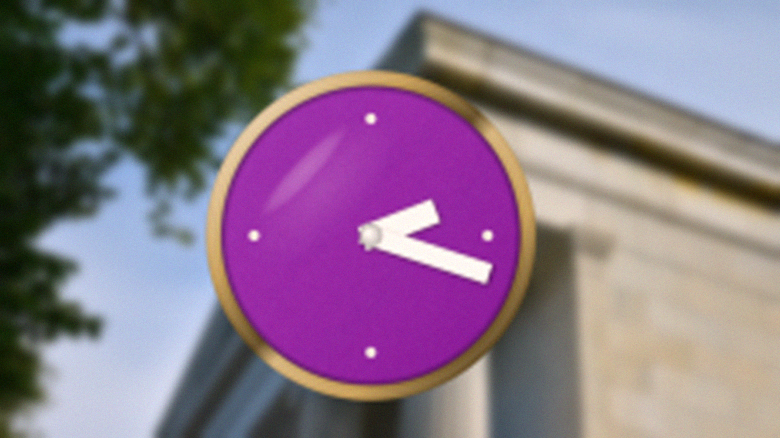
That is 2:18
